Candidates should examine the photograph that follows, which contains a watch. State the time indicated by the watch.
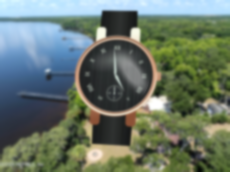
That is 4:59
